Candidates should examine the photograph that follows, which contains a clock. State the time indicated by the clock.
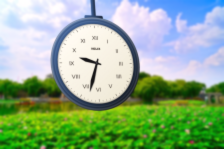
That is 9:33
